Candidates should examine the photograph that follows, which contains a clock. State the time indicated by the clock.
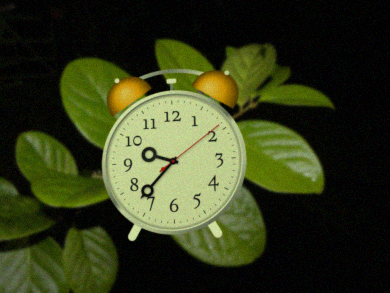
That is 9:37:09
